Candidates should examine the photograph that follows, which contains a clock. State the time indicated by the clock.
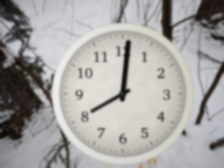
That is 8:01
